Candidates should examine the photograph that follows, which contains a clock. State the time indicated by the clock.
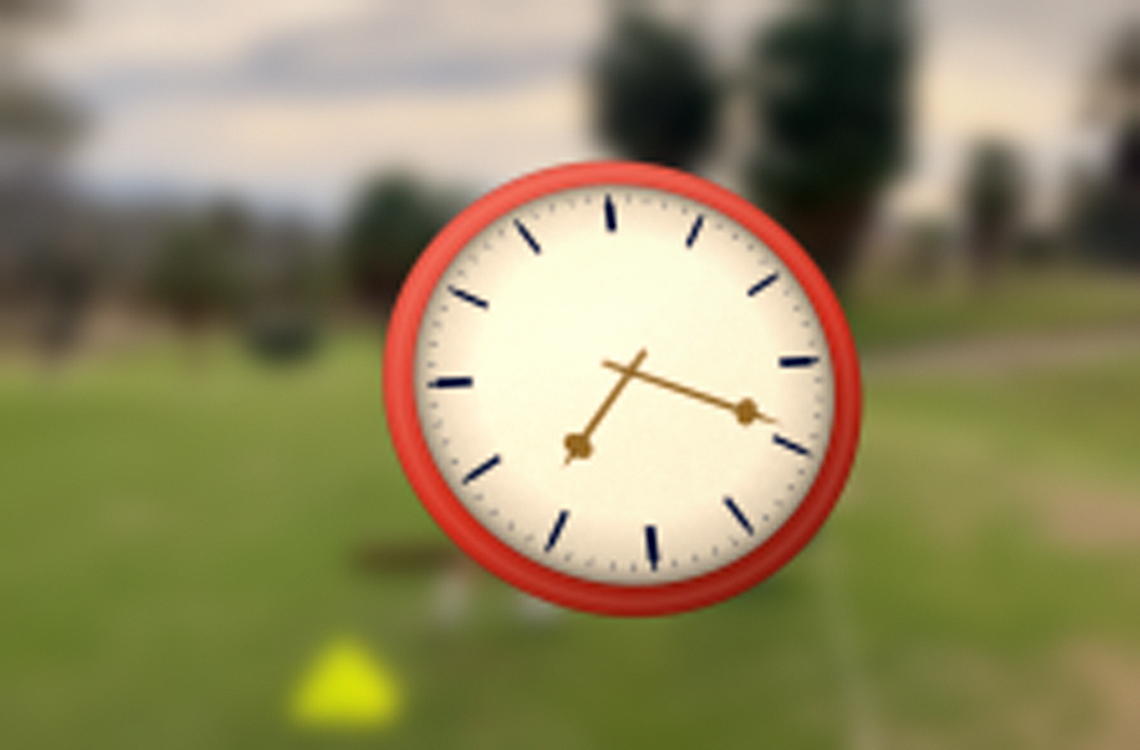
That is 7:19
